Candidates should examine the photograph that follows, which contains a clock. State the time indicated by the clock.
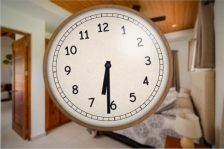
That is 6:31
